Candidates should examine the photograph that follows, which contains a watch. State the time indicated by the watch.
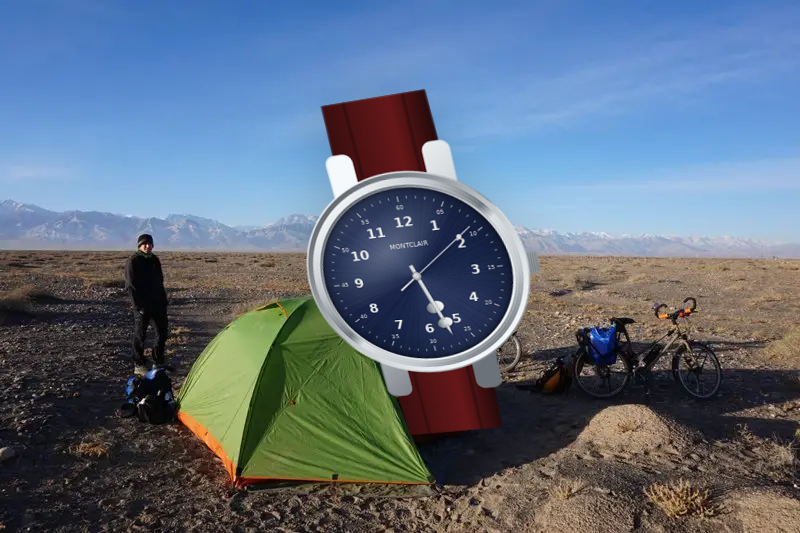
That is 5:27:09
